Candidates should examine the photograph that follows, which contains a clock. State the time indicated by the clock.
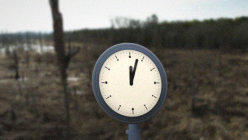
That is 12:03
